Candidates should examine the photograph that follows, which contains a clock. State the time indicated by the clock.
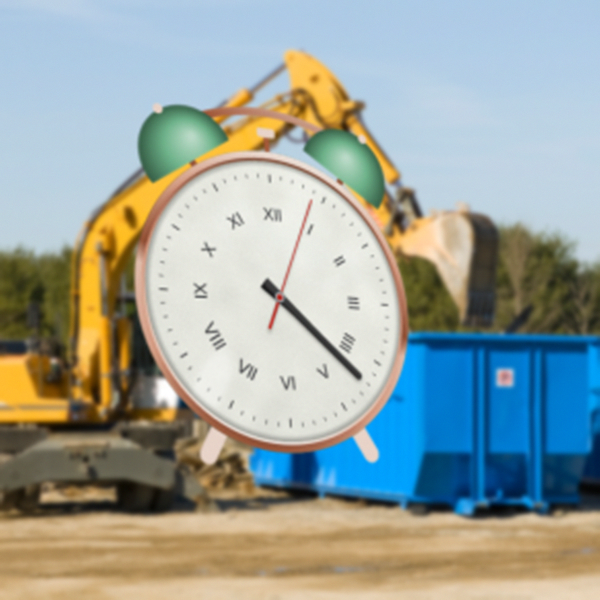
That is 4:22:04
